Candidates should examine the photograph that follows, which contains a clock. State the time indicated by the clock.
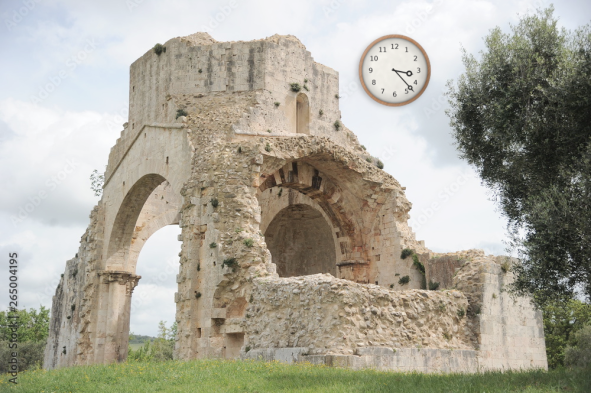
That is 3:23
